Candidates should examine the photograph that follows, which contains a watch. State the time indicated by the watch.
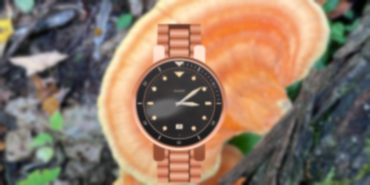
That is 3:09
